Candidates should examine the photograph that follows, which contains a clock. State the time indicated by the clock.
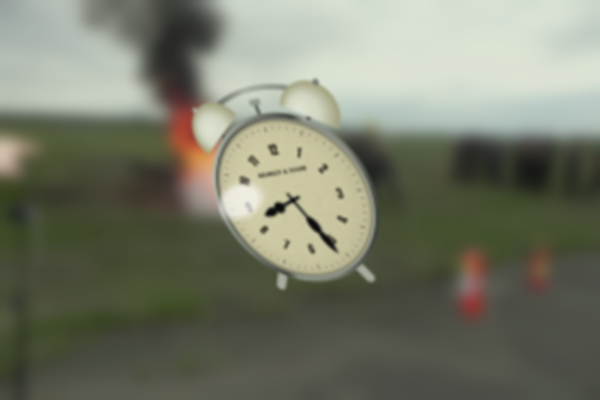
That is 8:26
